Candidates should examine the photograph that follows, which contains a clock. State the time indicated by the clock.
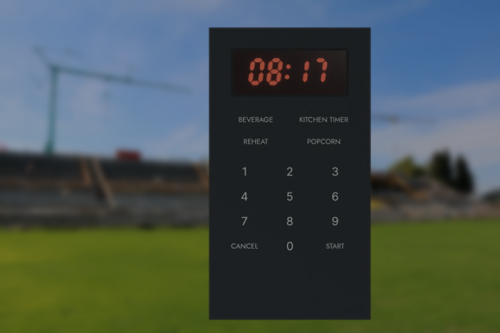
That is 8:17
